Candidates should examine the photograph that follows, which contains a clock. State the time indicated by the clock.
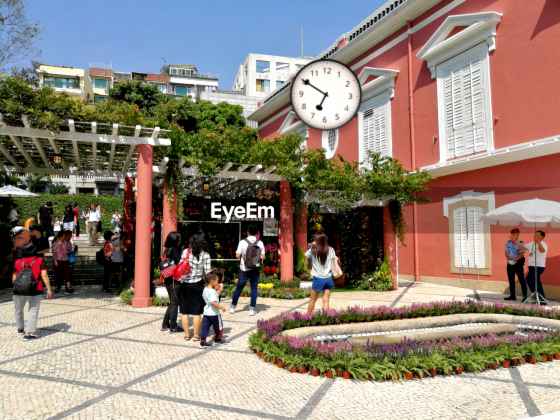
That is 6:50
